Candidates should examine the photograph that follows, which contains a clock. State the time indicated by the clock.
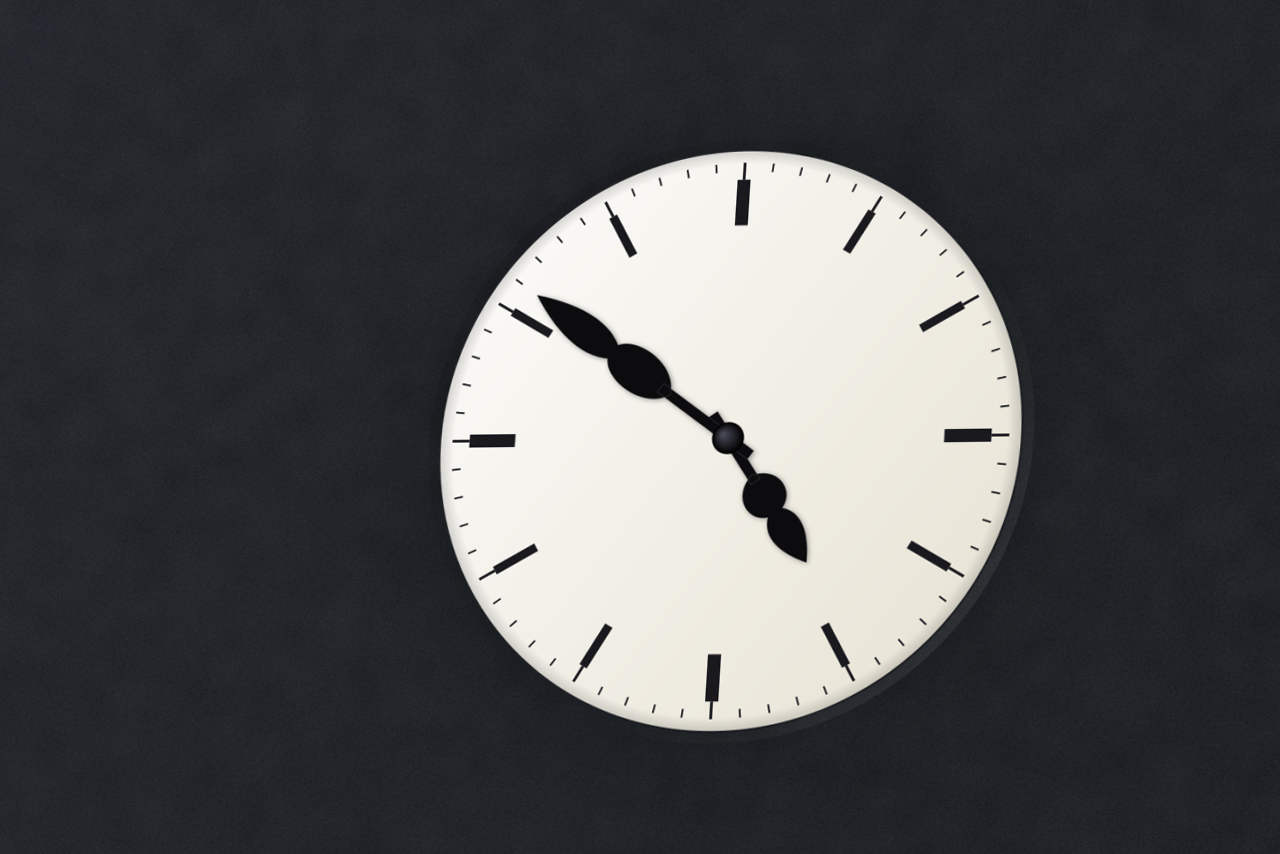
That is 4:51
